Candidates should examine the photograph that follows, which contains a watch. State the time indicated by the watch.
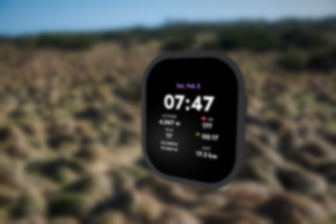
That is 7:47
